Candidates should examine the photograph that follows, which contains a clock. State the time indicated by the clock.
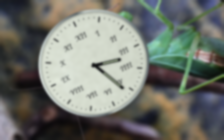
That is 3:26
